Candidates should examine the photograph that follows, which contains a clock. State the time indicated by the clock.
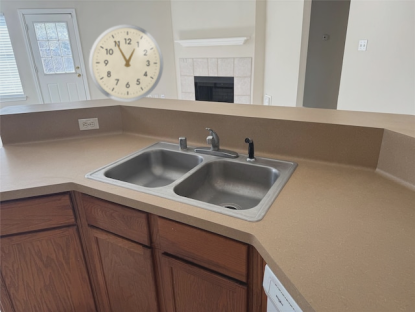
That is 12:55
